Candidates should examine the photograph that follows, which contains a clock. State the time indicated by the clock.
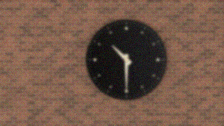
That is 10:30
